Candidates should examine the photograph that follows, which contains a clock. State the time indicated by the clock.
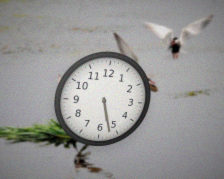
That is 5:27
